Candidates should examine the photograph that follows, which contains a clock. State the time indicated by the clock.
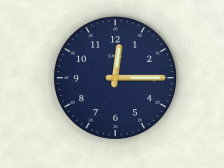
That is 12:15
